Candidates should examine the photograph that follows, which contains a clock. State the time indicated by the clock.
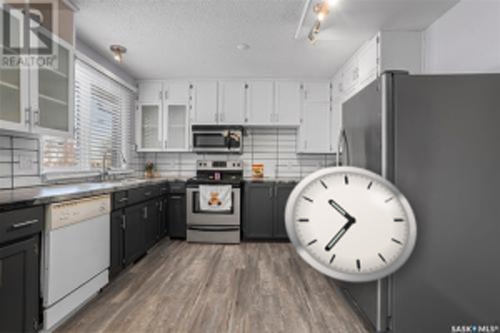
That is 10:37
